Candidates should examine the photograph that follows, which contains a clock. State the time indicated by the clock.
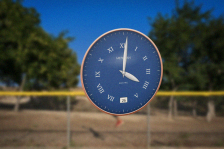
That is 4:01
